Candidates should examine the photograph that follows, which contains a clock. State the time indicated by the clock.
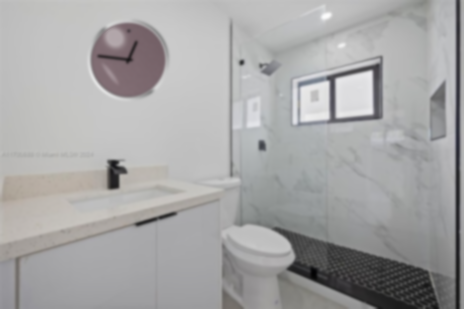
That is 12:46
